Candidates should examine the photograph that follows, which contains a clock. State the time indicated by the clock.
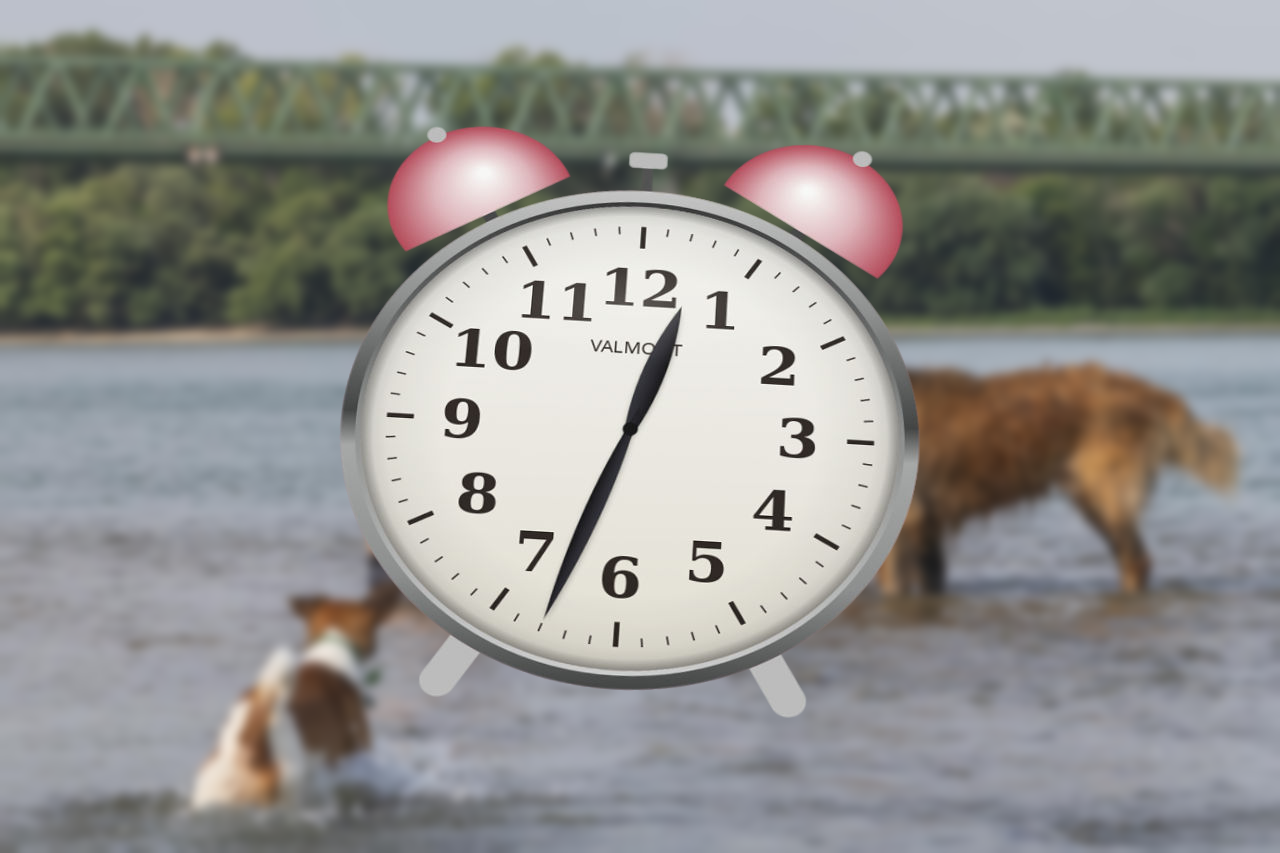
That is 12:33
